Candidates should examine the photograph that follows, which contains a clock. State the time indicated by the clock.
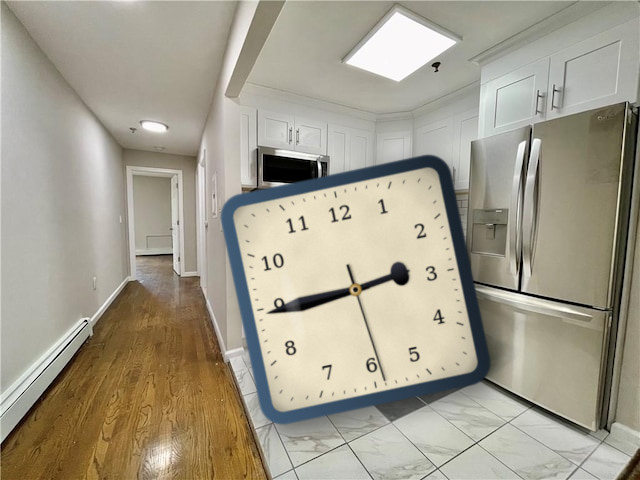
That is 2:44:29
